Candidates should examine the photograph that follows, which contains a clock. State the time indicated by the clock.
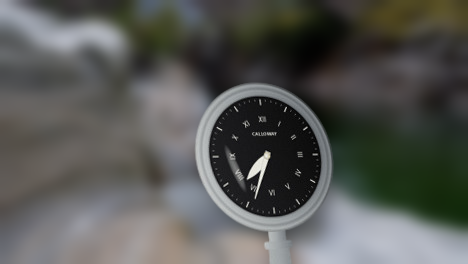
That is 7:34
